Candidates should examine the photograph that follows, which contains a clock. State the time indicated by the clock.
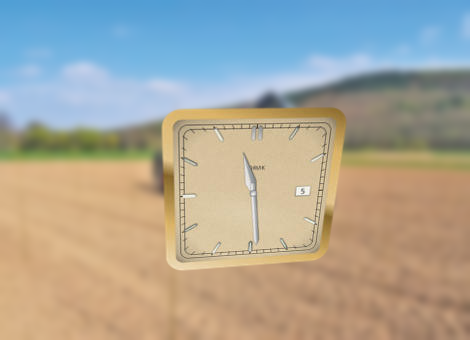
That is 11:29
